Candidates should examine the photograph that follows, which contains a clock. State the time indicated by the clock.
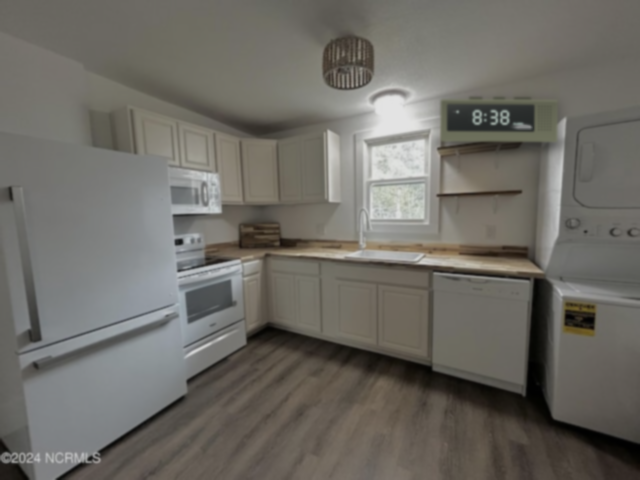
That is 8:38
